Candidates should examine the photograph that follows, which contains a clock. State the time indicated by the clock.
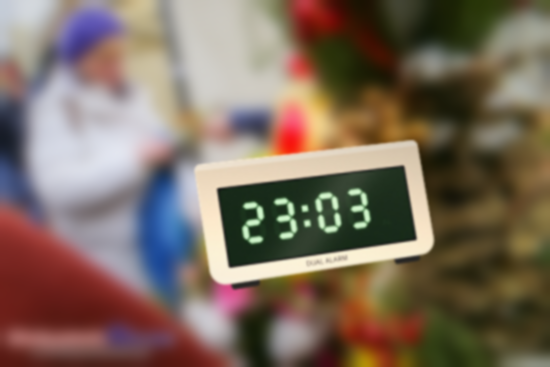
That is 23:03
